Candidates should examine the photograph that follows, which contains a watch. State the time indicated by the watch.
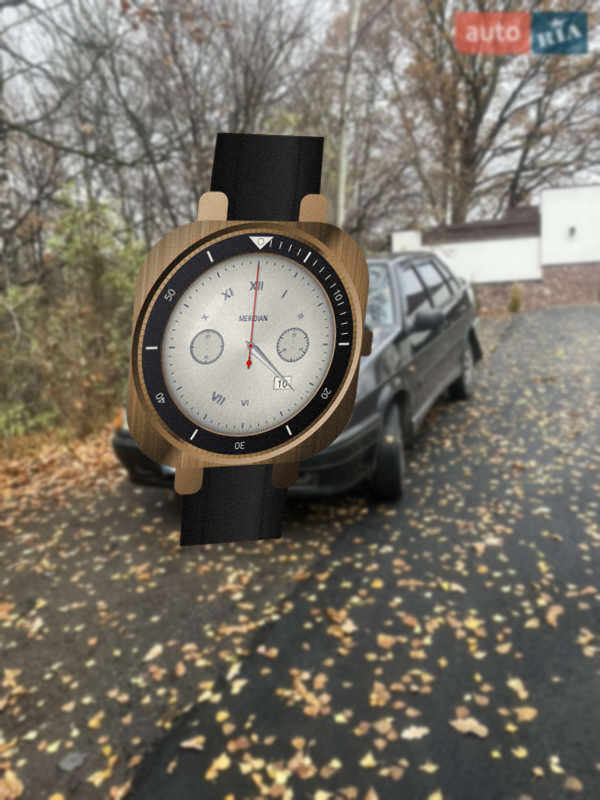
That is 4:22
